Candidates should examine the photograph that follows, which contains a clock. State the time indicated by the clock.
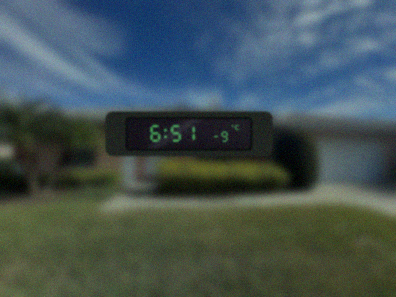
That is 6:51
